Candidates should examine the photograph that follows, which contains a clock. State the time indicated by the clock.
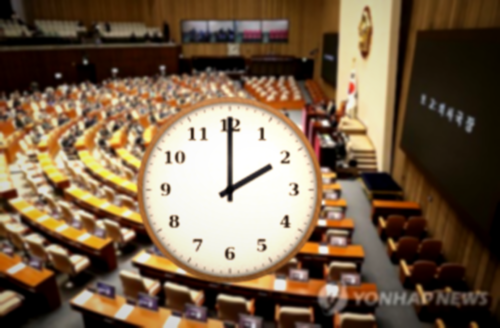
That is 2:00
